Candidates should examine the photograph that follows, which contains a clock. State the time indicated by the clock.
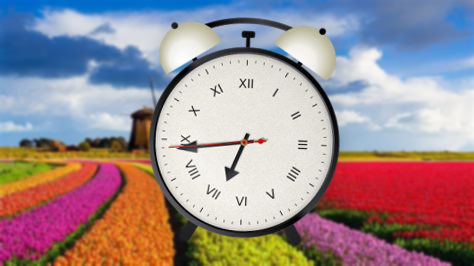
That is 6:43:44
